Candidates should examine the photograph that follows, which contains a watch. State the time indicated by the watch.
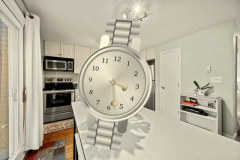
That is 3:28
